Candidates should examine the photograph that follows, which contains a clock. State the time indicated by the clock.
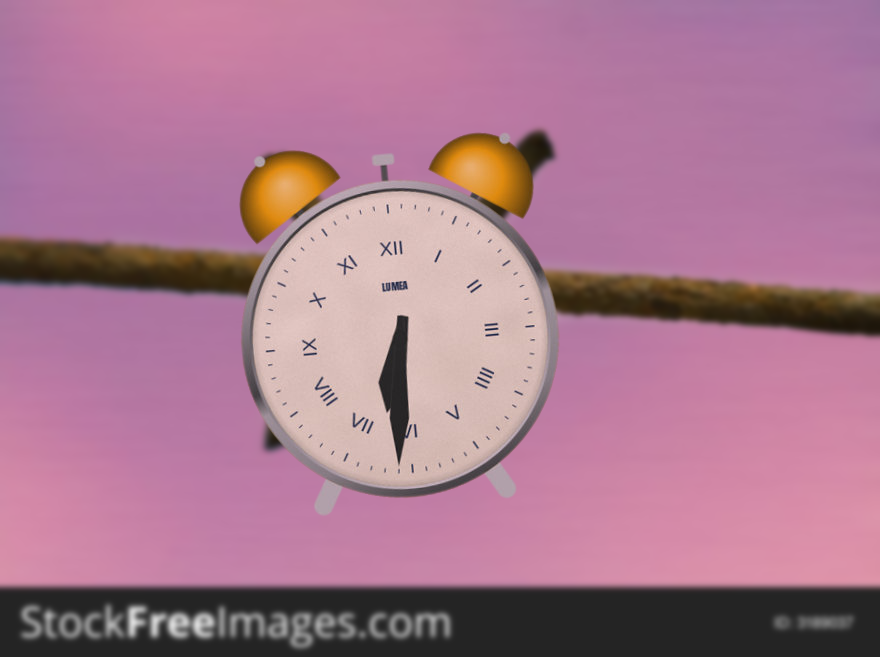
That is 6:31
